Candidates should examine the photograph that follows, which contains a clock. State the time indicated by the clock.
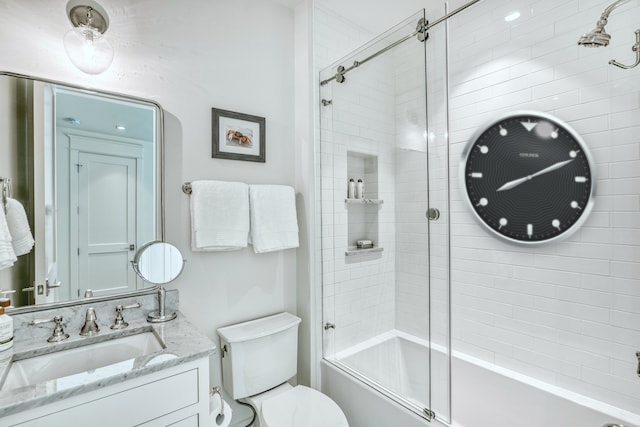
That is 8:11
